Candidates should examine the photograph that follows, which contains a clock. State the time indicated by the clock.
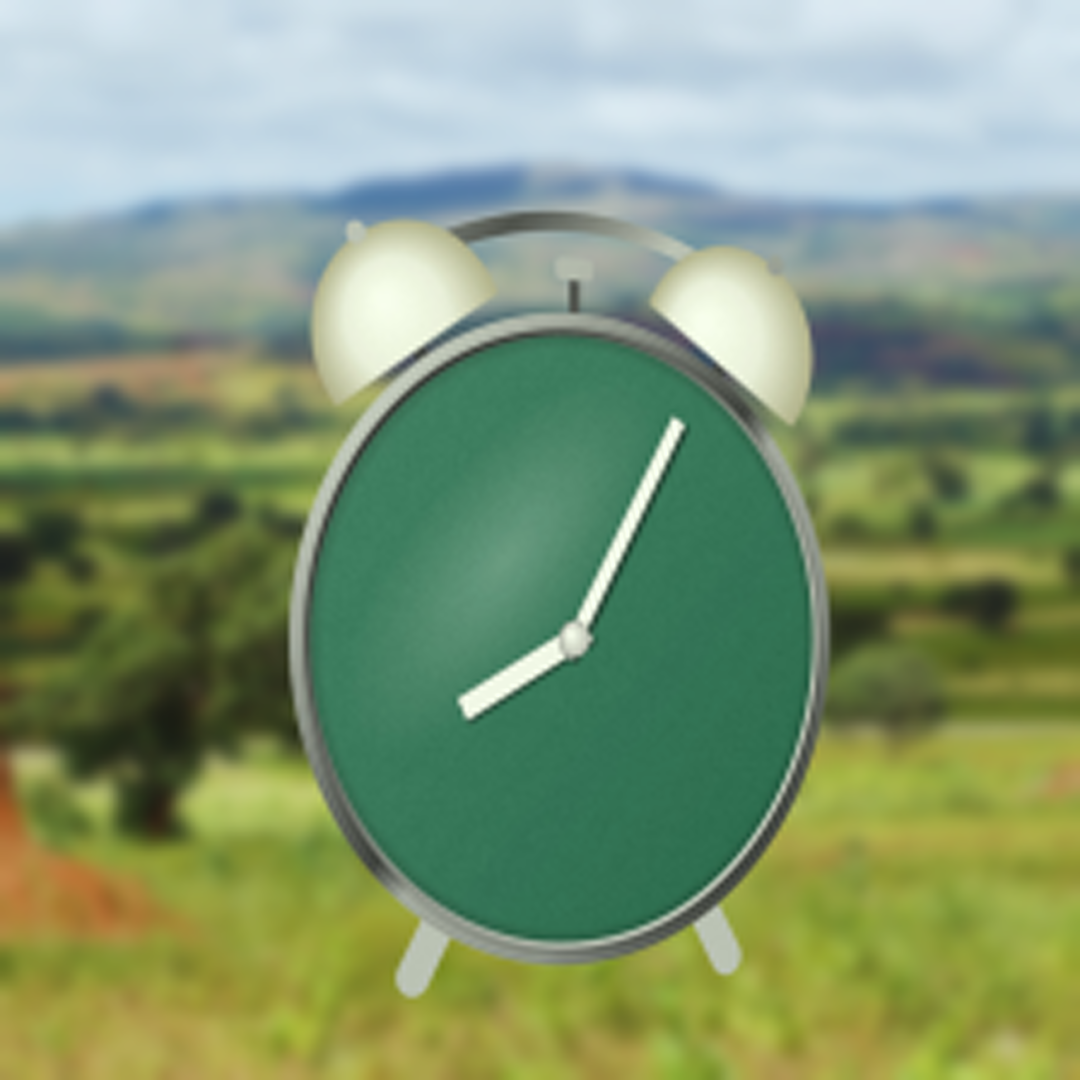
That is 8:05
